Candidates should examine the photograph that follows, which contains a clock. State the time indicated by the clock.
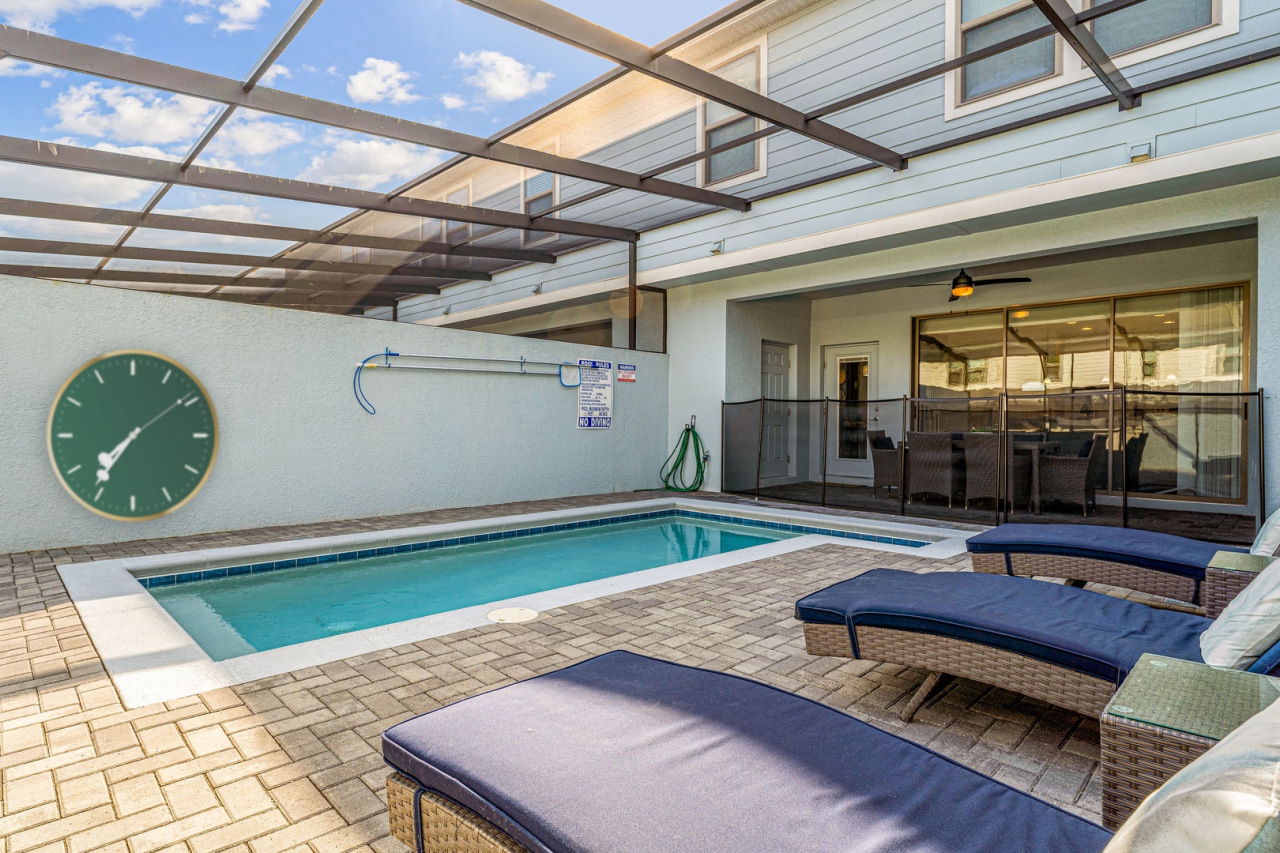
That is 7:36:09
